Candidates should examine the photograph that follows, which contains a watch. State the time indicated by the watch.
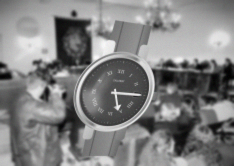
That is 5:15
